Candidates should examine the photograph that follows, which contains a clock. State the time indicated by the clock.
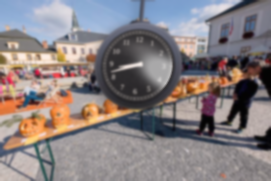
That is 8:42
